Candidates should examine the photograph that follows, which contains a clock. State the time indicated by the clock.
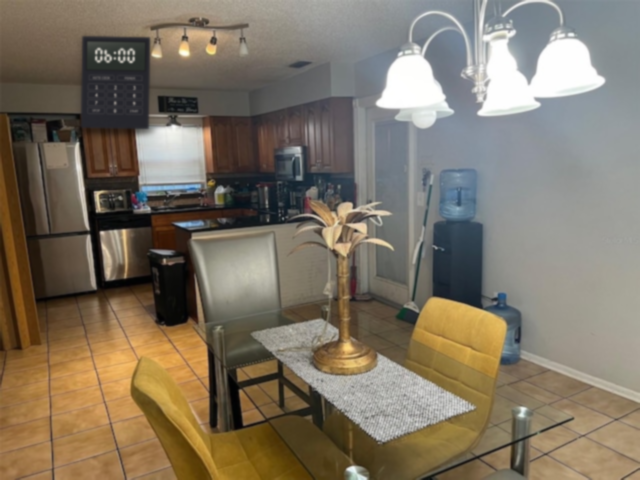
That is 6:00
